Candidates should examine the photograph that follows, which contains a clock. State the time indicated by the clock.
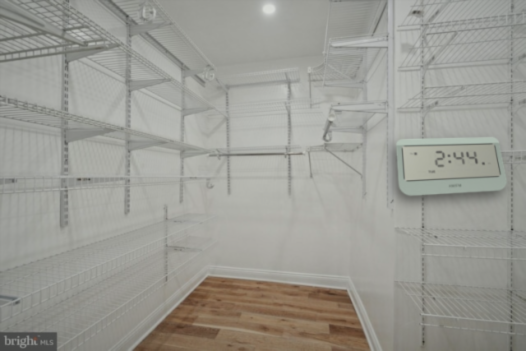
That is 2:44
